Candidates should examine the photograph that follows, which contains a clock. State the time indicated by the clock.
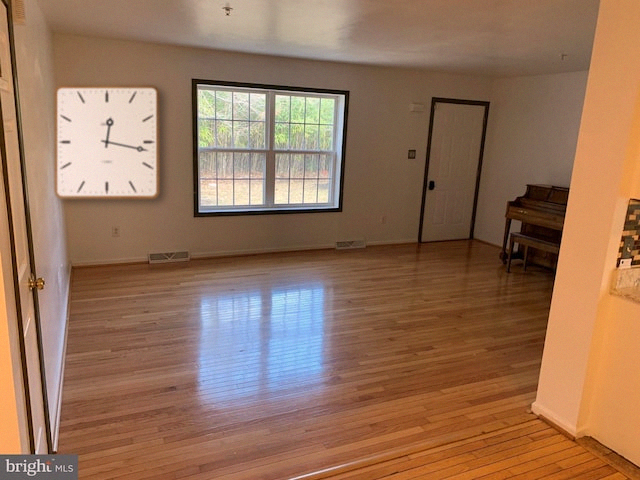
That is 12:17
